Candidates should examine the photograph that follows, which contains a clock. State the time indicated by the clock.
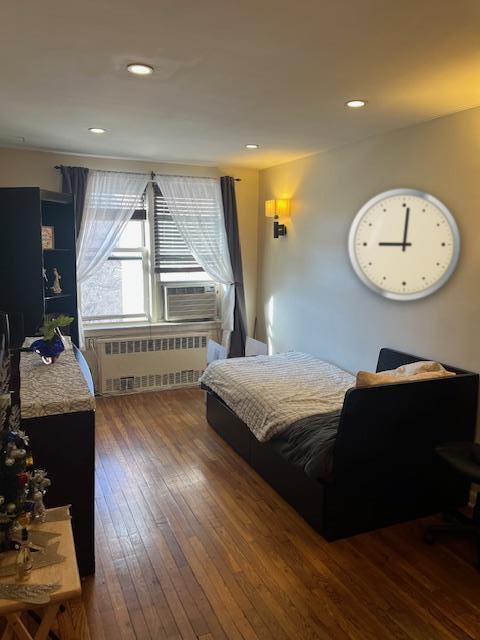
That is 9:01
